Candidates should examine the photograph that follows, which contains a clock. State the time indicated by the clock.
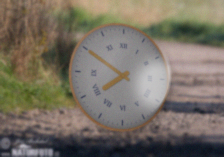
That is 7:50
